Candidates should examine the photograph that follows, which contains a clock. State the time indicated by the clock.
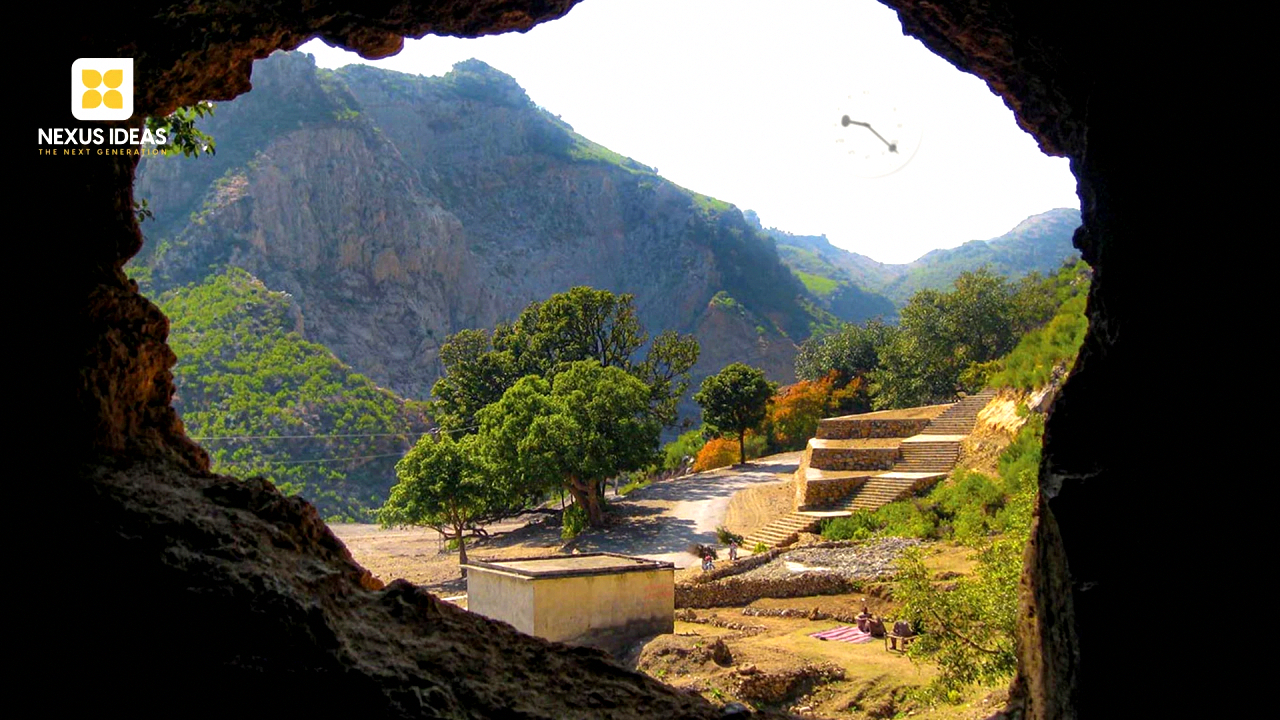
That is 9:22
